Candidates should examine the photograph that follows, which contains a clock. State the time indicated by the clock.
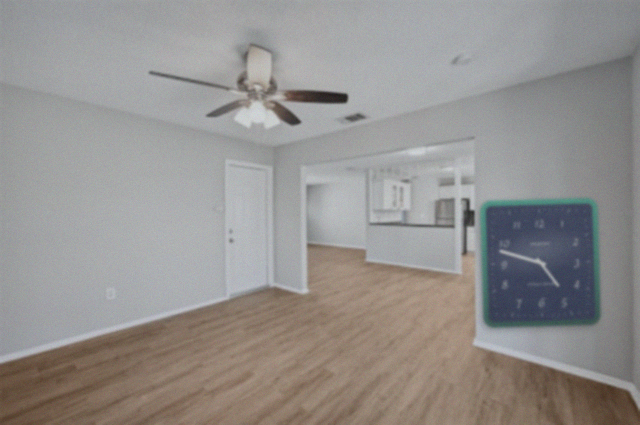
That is 4:48
